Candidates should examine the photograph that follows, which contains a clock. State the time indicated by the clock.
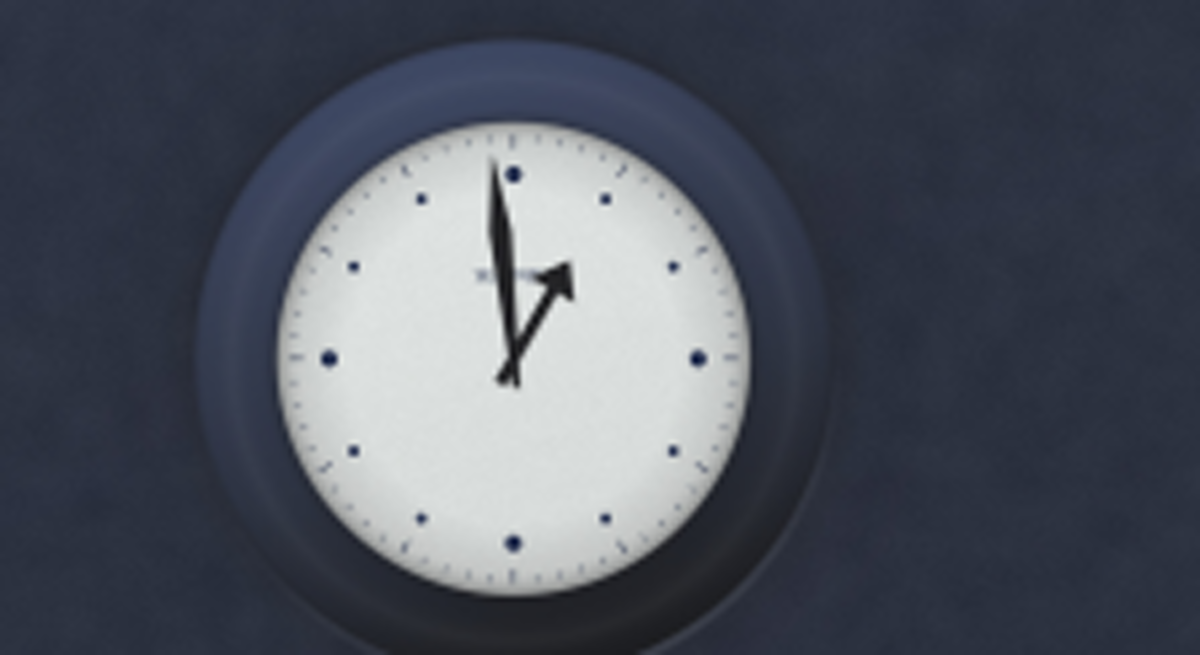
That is 12:59
